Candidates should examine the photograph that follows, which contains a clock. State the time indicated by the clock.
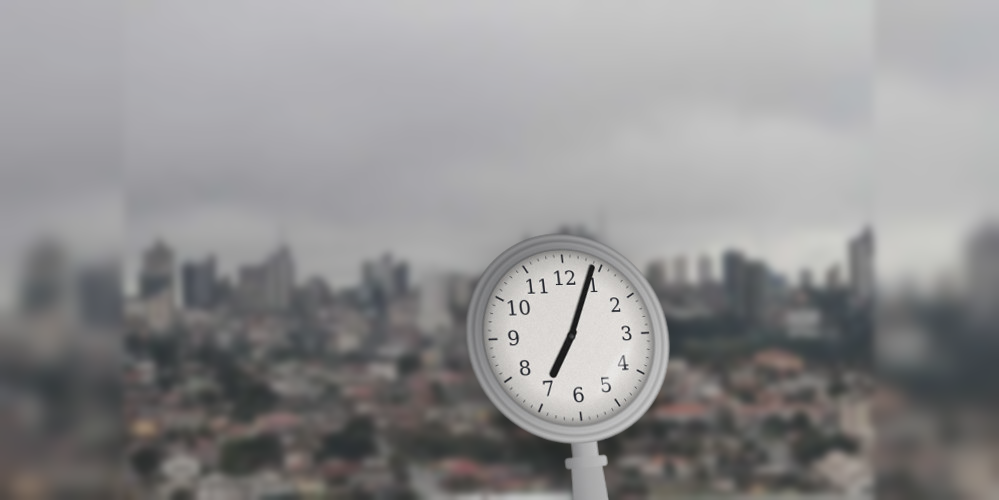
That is 7:04
